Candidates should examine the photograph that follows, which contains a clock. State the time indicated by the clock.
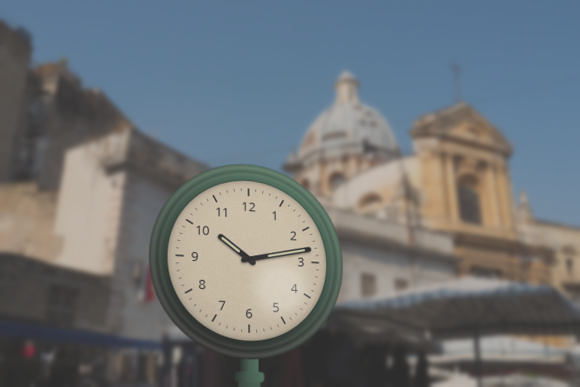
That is 10:13
